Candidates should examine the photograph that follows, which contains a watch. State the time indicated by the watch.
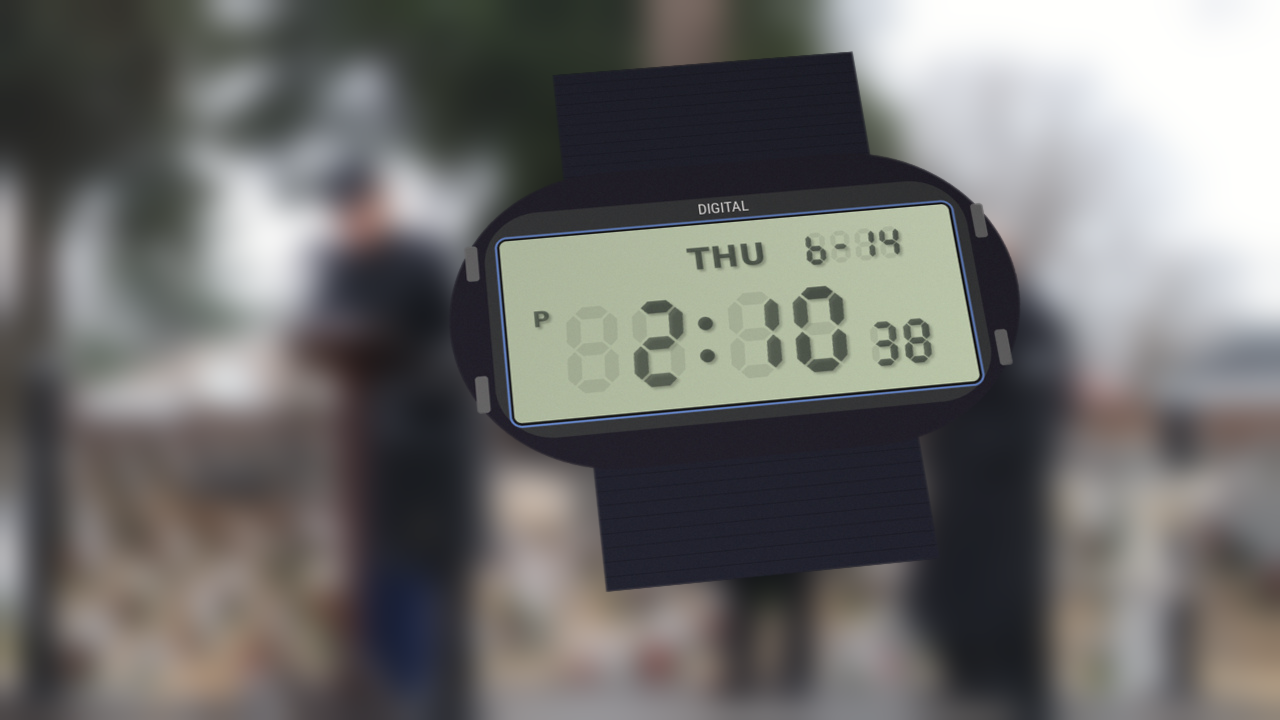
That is 2:10:38
